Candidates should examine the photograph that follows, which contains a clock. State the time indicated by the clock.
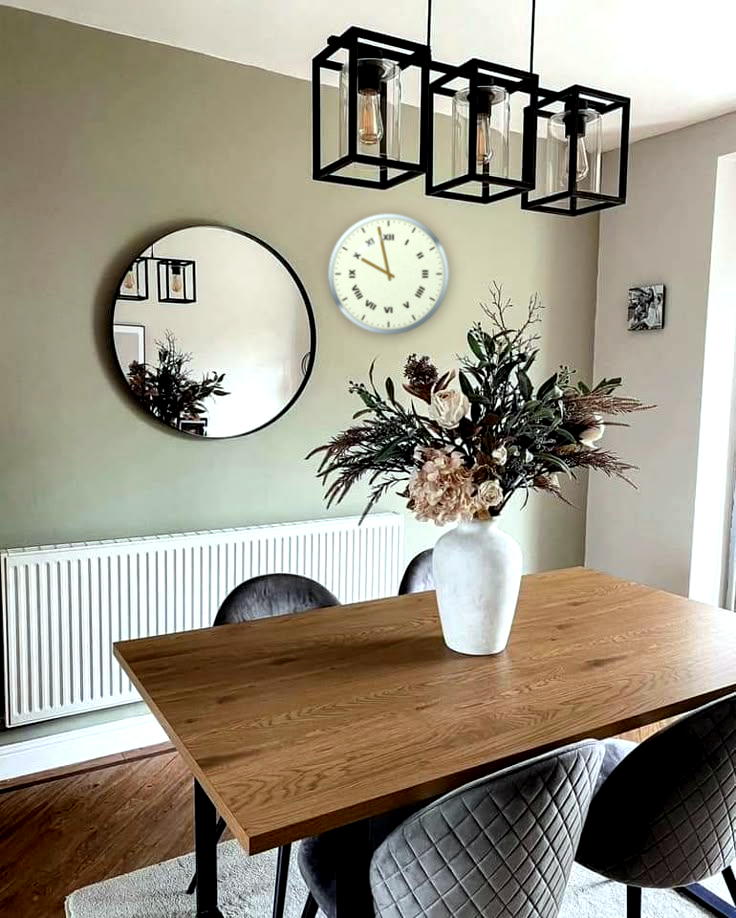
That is 9:58
